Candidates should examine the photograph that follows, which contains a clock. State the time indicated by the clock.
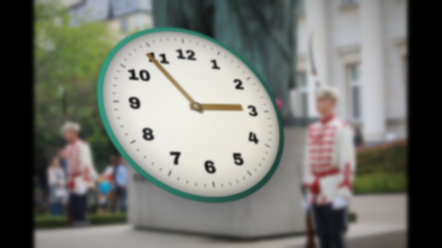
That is 2:54
